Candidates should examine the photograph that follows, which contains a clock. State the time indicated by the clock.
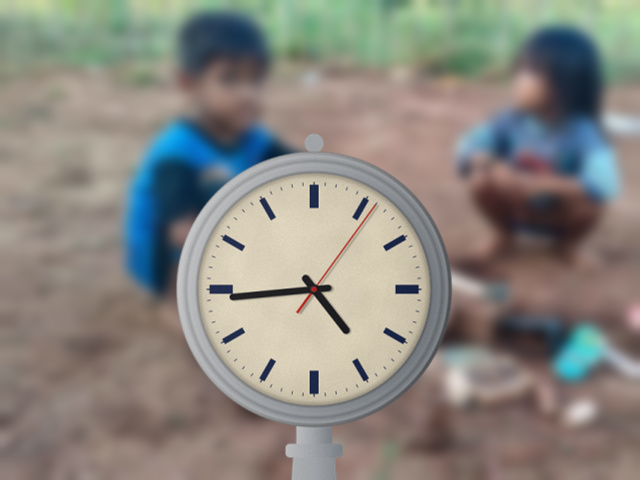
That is 4:44:06
